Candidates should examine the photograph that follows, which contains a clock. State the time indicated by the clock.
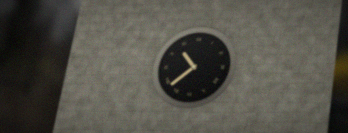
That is 10:38
